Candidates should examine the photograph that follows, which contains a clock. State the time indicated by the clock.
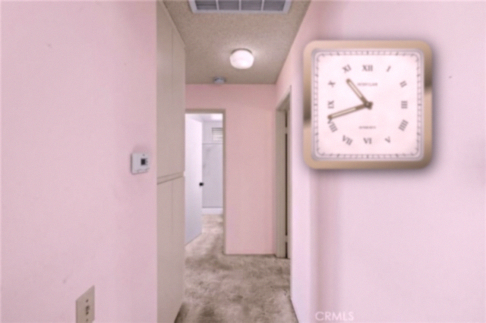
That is 10:42
